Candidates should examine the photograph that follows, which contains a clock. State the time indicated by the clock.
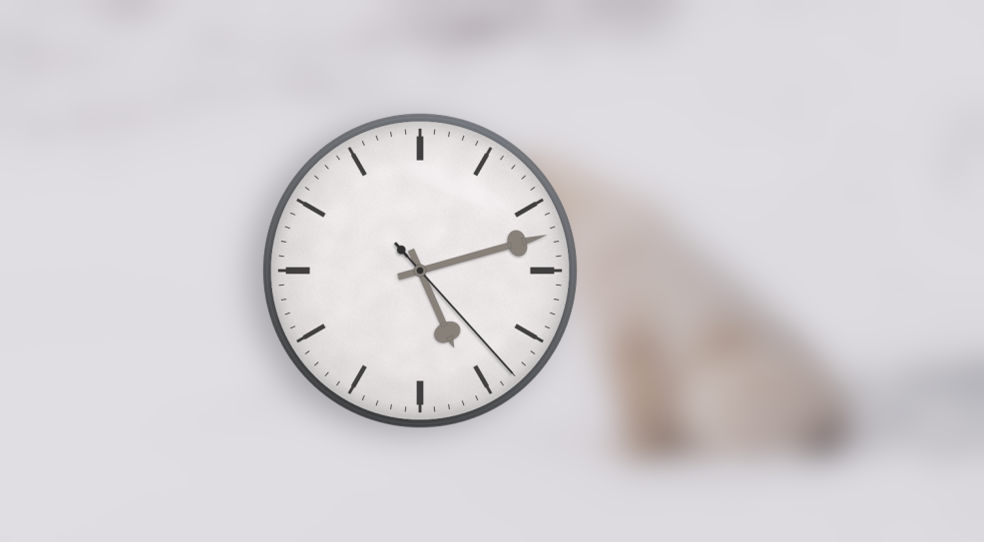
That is 5:12:23
